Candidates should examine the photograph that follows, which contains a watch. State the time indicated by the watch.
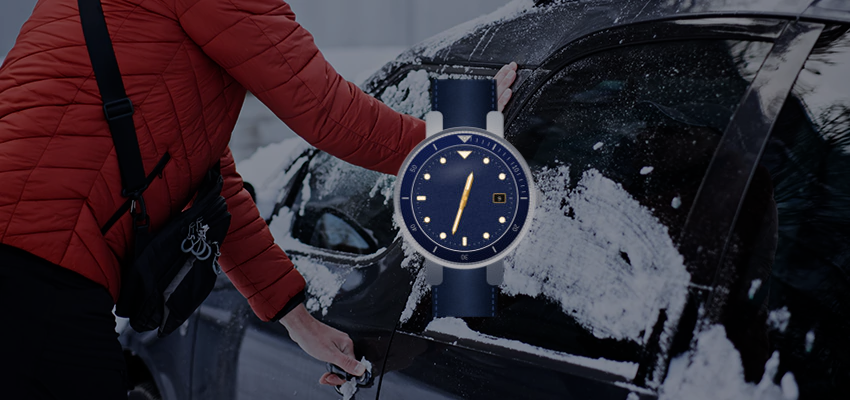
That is 12:33
